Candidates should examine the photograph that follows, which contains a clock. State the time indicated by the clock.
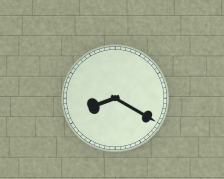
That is 8:20
